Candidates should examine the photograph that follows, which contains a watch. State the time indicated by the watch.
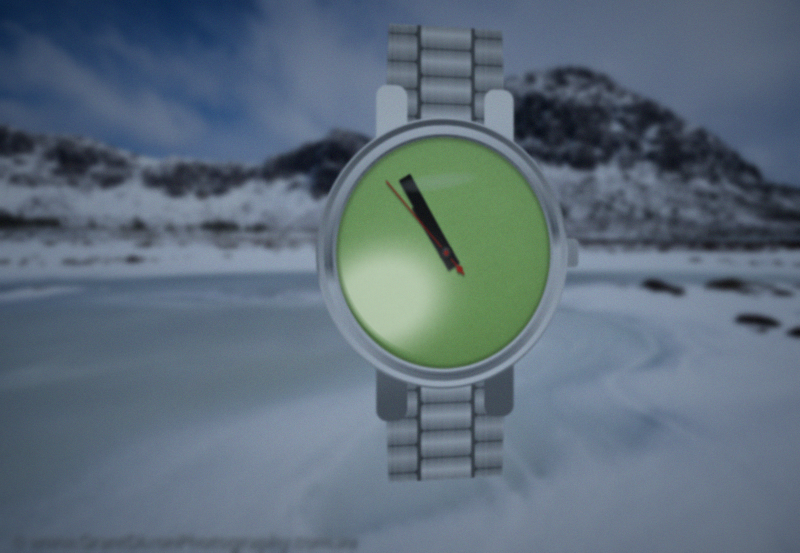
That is 10:54:53
